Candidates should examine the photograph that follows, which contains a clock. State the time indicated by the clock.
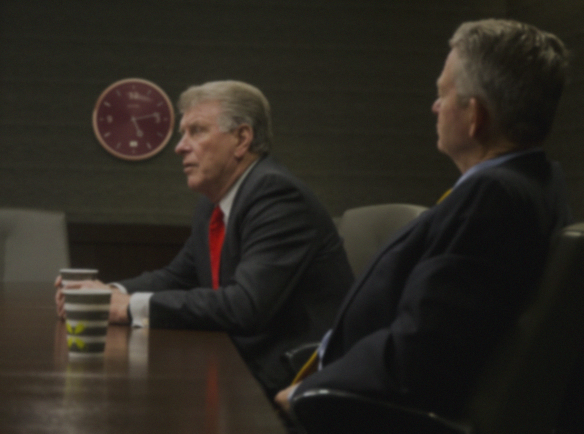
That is 5:13
